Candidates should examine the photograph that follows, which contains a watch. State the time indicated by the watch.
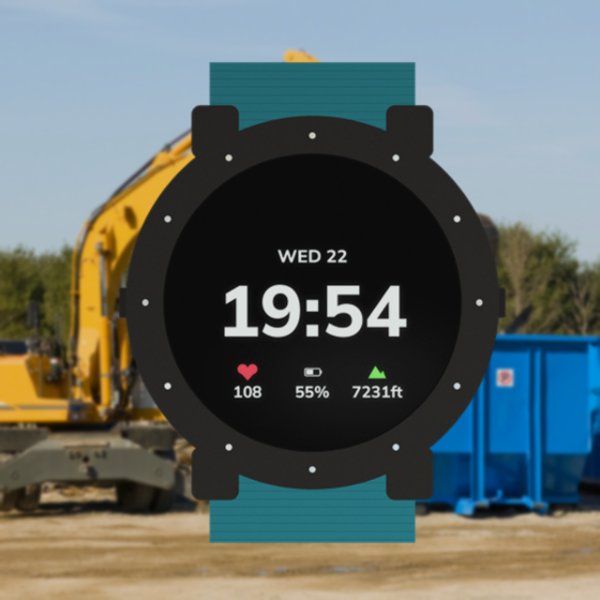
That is 19:54
